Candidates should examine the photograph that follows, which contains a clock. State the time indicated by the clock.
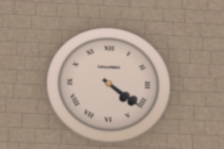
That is 4:21
